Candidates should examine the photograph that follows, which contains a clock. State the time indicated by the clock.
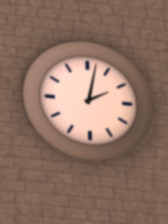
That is 2:02
